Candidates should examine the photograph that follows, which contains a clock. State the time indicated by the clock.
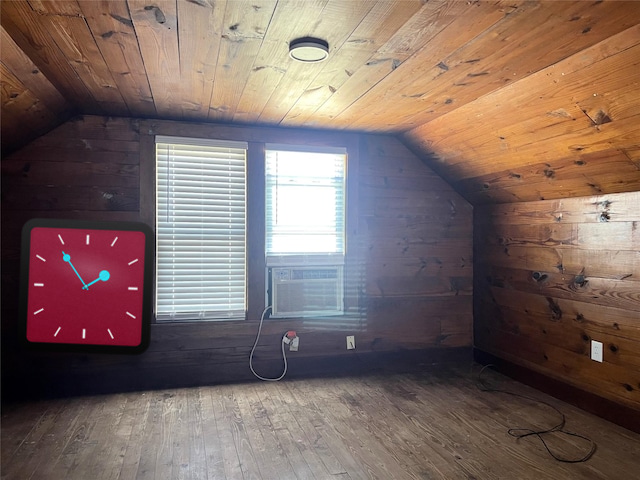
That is 1:54
